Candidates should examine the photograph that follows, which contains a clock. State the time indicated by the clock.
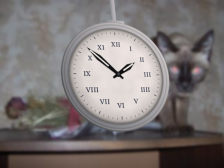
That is 1:52
